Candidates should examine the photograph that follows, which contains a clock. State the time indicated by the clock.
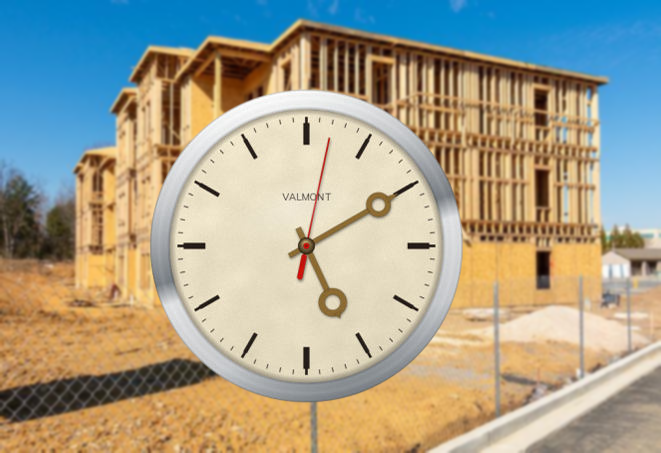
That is 5:10:02
